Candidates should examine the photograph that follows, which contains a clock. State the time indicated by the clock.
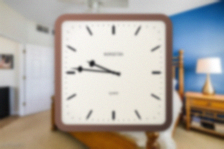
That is 9:46
